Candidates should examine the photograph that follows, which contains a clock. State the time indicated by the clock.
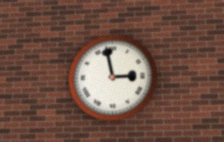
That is 2:58
